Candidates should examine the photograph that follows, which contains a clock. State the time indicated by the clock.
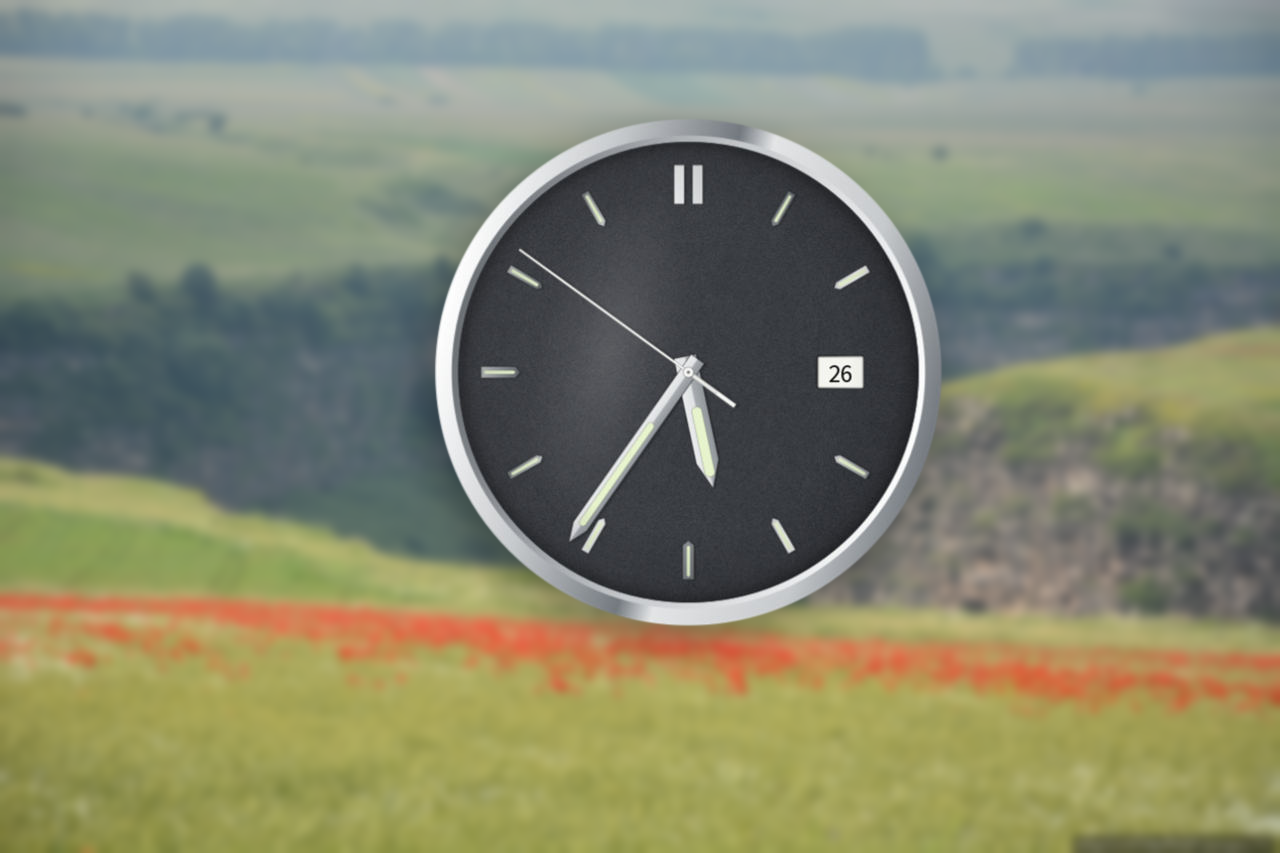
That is 5:35:51
